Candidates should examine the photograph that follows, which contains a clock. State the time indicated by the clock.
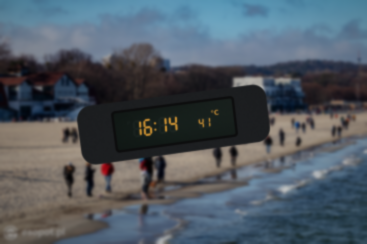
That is 16:14
